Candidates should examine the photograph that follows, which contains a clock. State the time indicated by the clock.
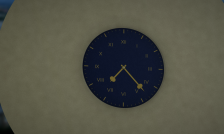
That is 7:23
